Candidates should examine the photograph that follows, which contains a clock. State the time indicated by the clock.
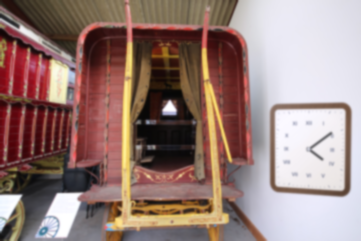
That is 4:09
